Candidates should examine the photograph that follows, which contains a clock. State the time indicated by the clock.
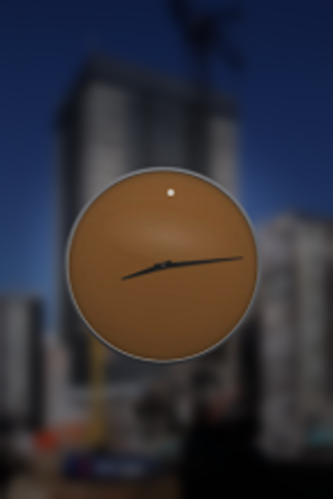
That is 8:13
